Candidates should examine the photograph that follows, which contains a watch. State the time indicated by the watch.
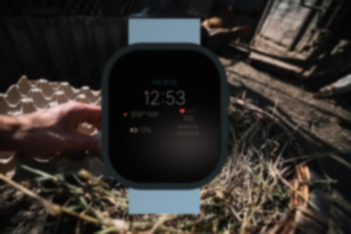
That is 12:53
